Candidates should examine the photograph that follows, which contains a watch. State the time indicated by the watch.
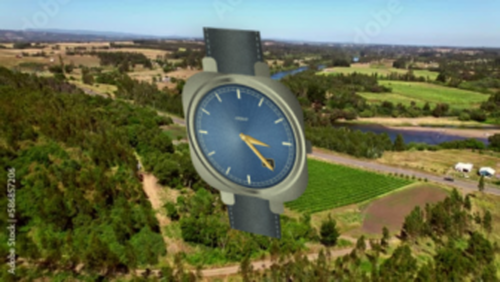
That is 3:23
